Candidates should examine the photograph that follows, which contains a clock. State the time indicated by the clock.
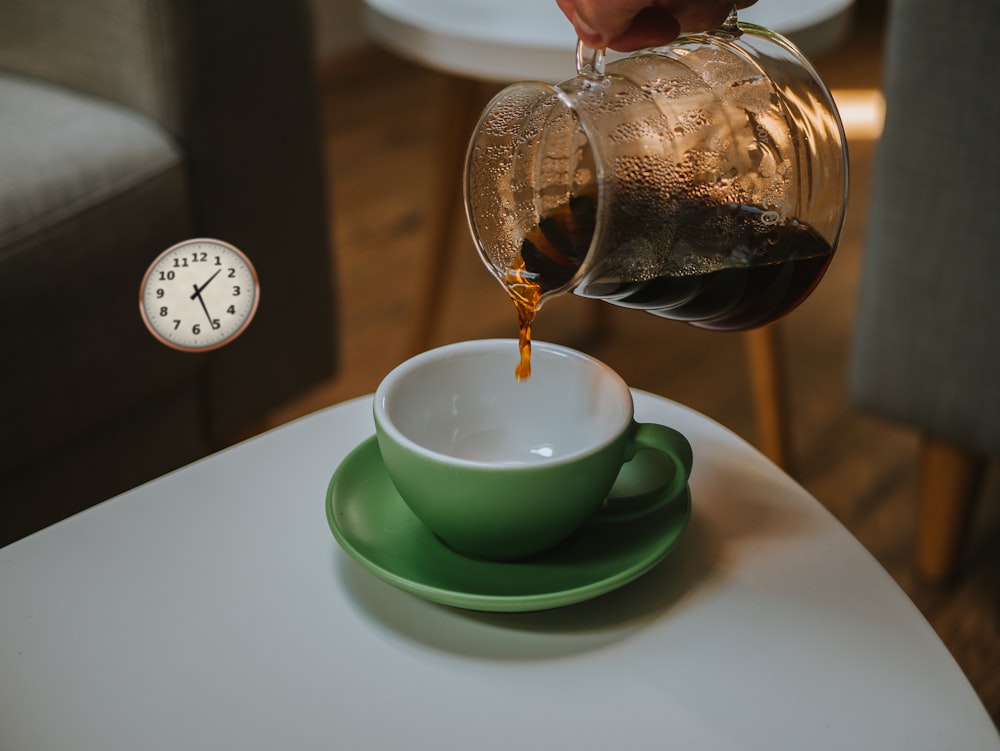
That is 1:26
